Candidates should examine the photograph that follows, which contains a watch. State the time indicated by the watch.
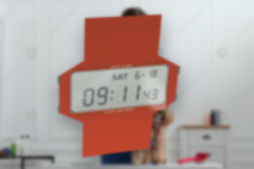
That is 9:11:43
